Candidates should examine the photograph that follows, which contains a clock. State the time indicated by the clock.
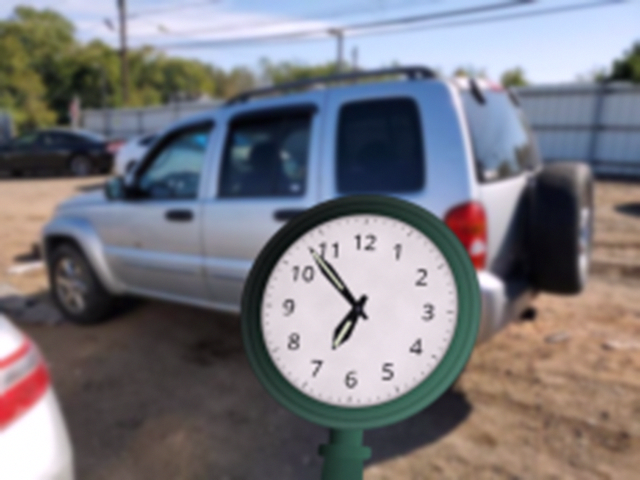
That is 6:53
